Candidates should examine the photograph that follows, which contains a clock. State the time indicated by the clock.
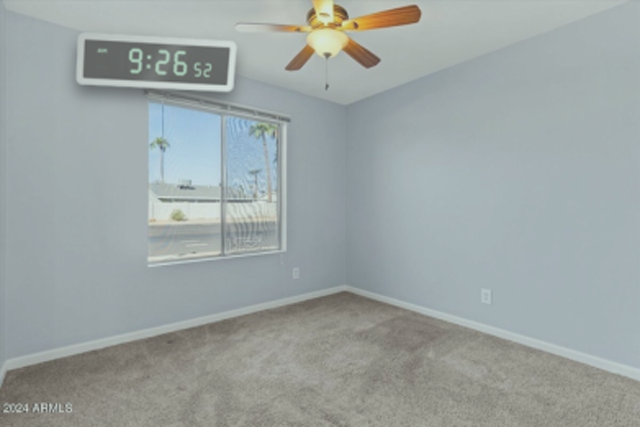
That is 9:26:52
